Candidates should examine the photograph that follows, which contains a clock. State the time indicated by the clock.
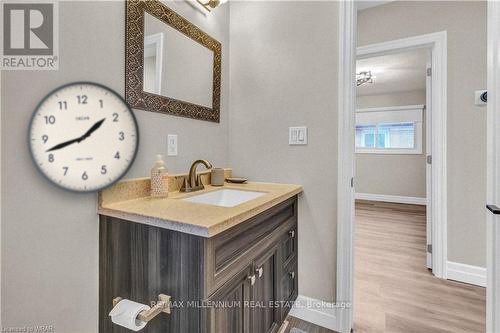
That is 1:42
